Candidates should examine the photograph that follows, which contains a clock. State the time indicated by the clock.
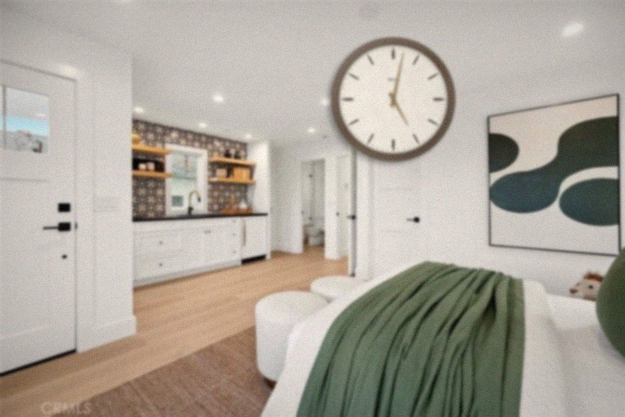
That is 5:02
